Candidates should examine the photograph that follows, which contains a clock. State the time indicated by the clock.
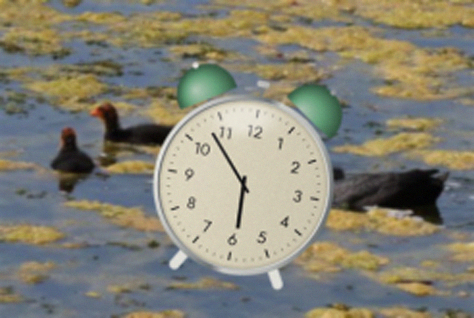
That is 5:53
